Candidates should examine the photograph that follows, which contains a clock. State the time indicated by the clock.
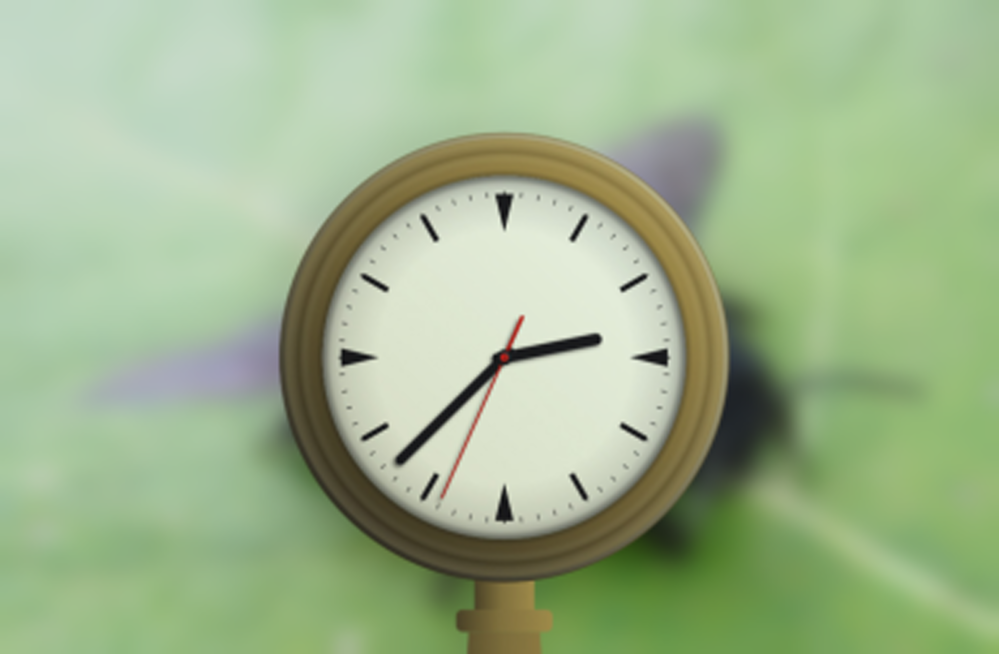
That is 2:37:34
